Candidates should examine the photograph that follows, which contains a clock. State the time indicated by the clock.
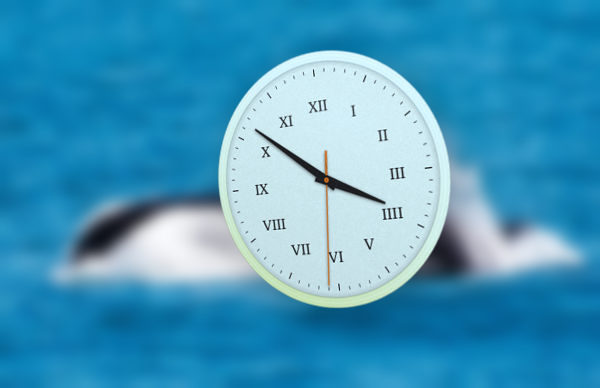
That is 3:51:31
